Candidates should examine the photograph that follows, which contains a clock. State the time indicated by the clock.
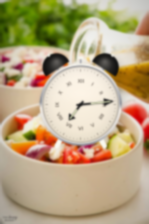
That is 7:14
